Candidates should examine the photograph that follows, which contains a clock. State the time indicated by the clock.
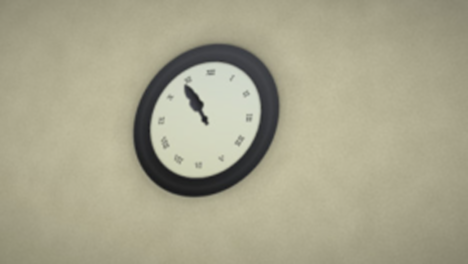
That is 10:54
